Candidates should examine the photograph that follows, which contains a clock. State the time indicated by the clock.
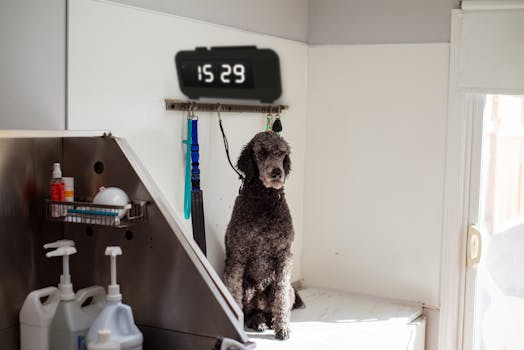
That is 15:29
